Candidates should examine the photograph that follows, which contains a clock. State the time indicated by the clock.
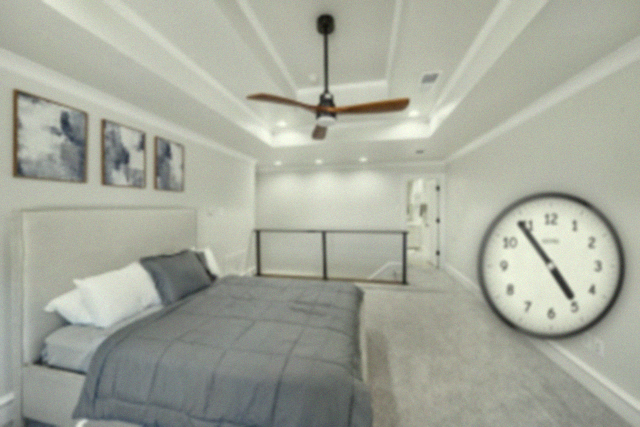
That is 4:54
